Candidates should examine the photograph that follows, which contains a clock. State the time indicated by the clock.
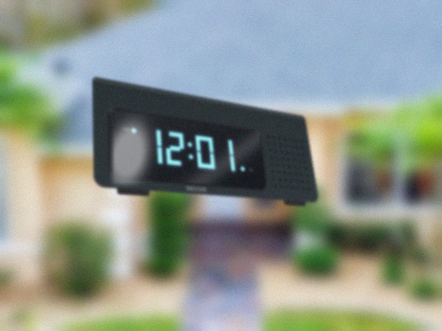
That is 12:01
